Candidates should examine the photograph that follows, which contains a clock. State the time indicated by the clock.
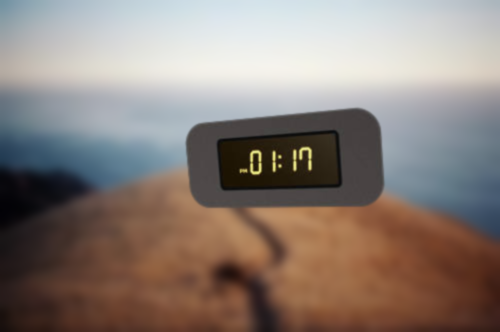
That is 1:17
